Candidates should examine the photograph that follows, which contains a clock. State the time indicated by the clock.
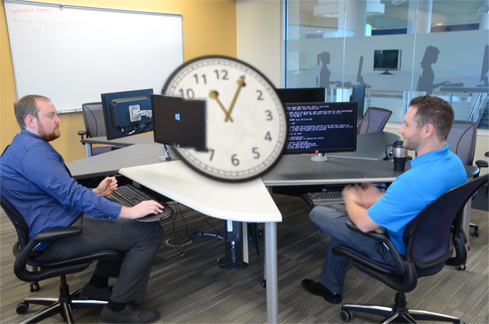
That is 11:05
